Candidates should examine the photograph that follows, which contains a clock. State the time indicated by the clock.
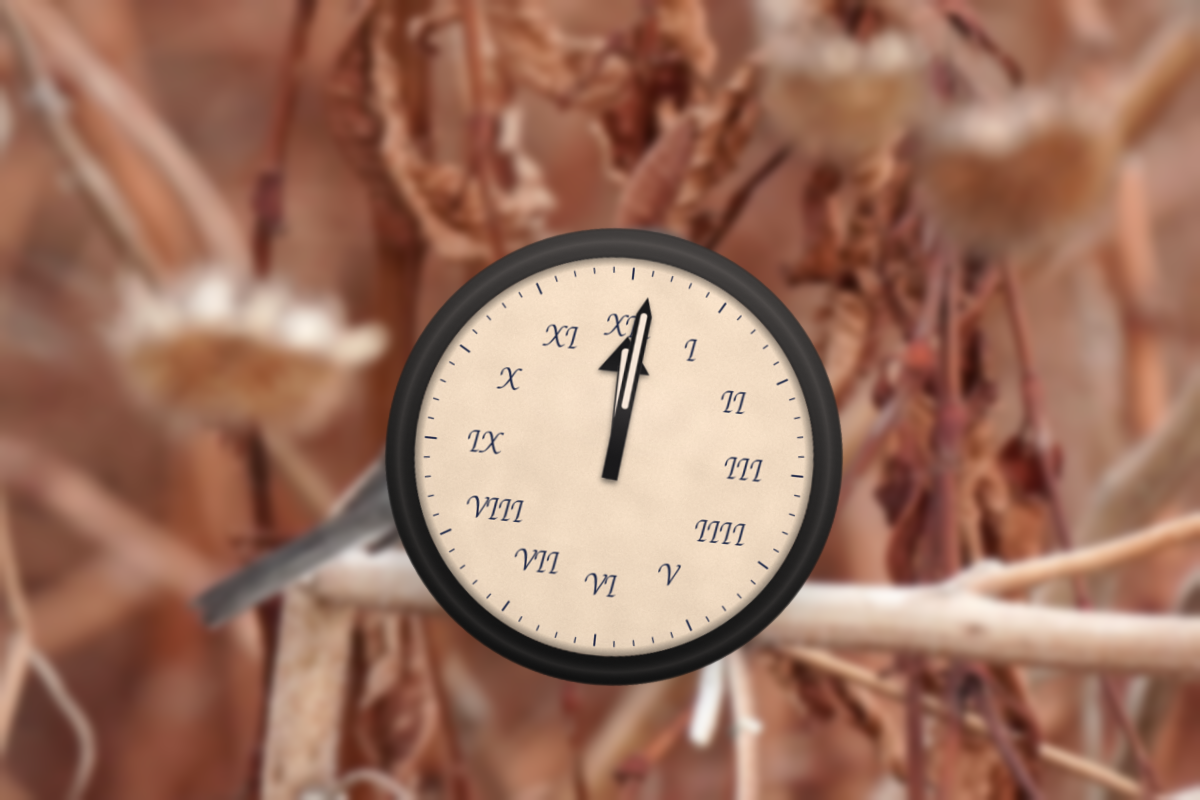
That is 12:01
